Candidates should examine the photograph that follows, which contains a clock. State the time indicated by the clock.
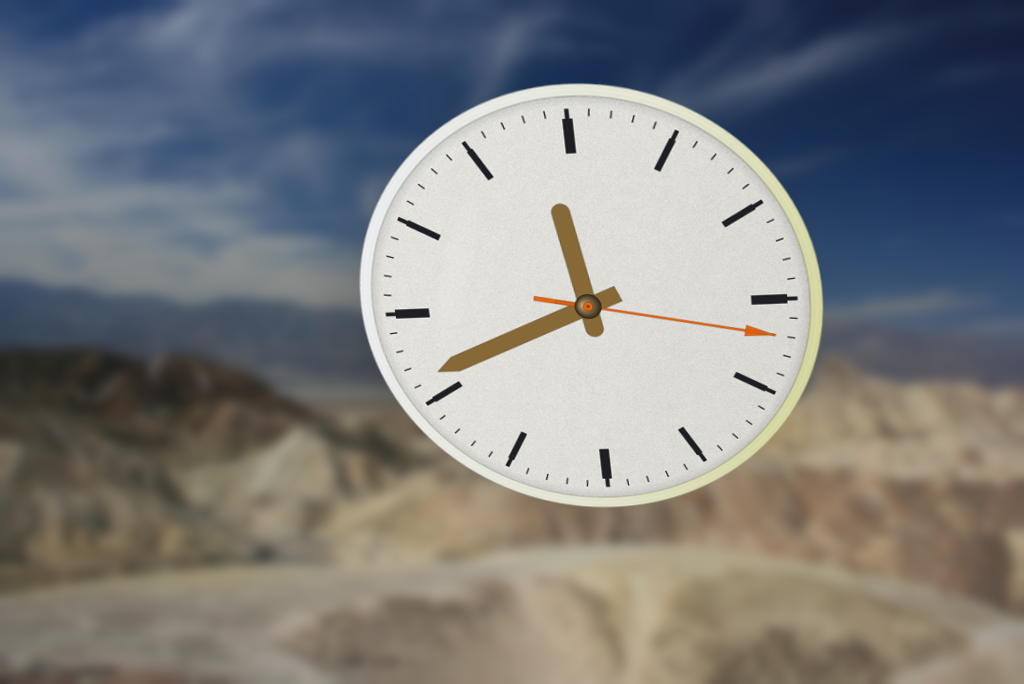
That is 11:41:17
